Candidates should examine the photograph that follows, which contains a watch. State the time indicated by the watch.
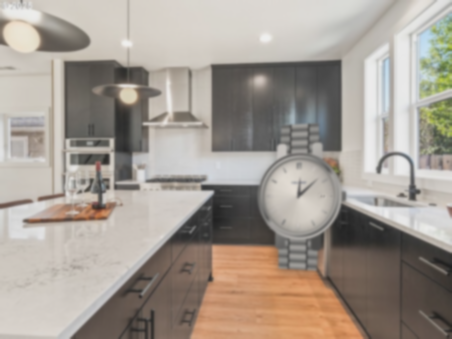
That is 12:08
